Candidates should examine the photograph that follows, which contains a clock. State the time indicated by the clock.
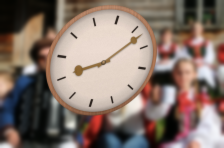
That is 8:07
